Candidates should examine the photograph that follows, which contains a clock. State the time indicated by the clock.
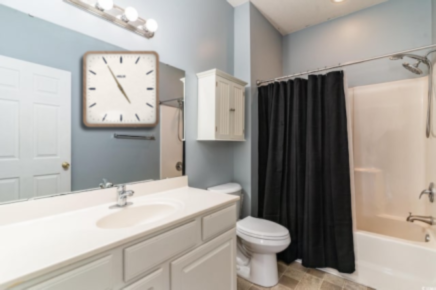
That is 4:55
